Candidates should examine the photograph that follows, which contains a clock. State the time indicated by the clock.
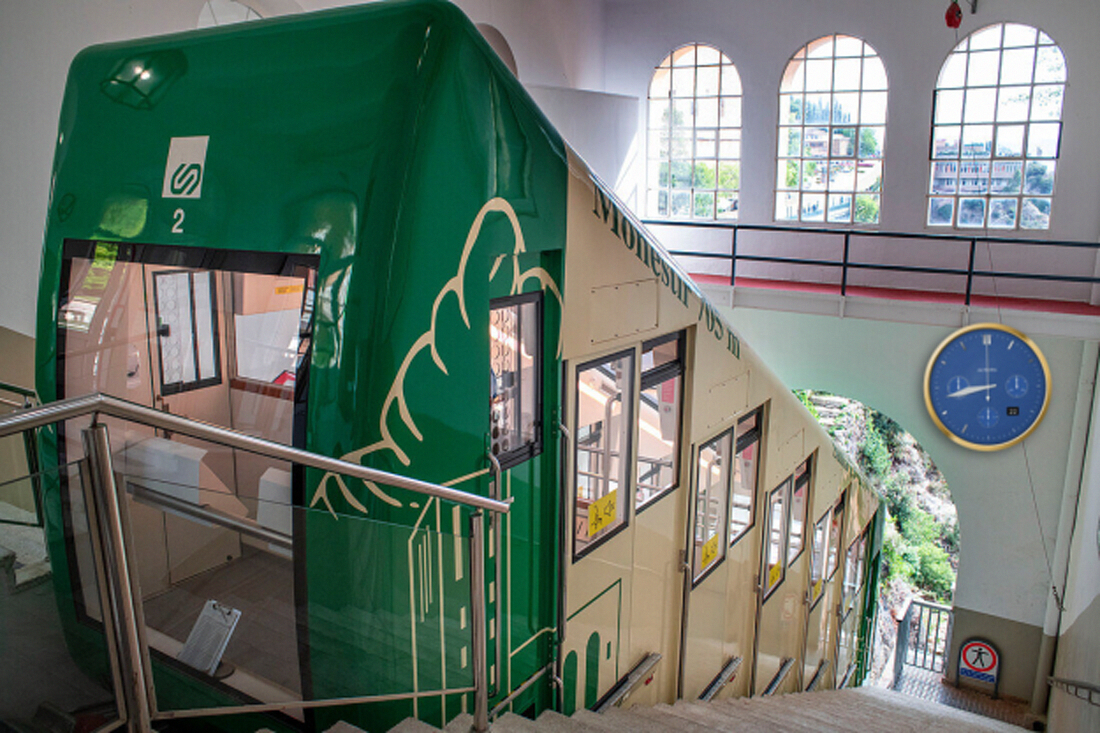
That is 8:43
